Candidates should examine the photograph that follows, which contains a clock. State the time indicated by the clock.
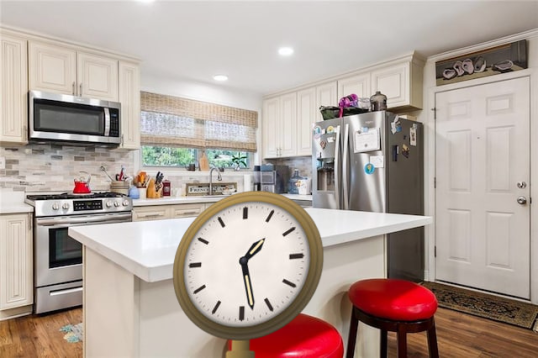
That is 1:28
